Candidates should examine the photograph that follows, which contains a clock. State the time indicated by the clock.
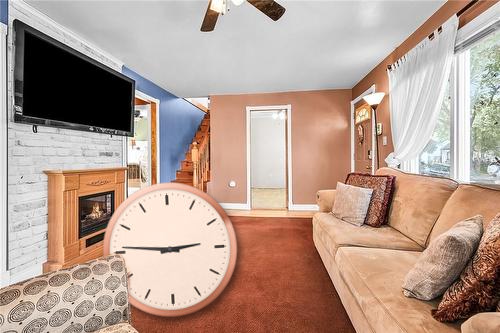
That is 2:46
